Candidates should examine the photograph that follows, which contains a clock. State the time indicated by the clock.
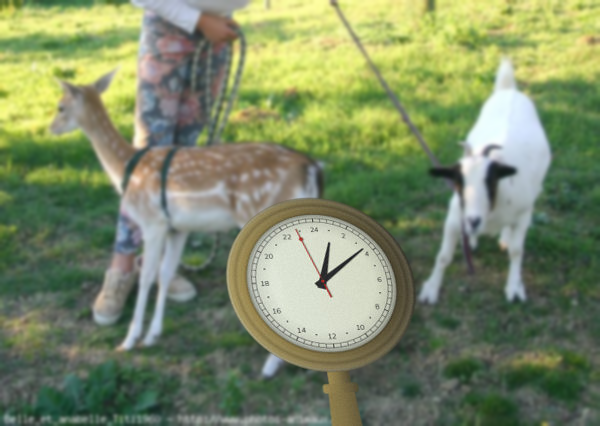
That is 1:08:57
